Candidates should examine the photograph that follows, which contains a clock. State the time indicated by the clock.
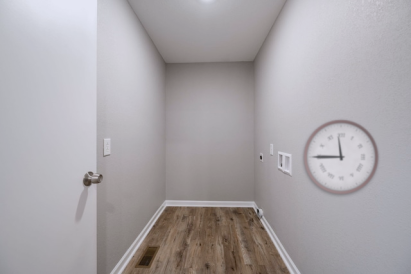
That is 11:45
